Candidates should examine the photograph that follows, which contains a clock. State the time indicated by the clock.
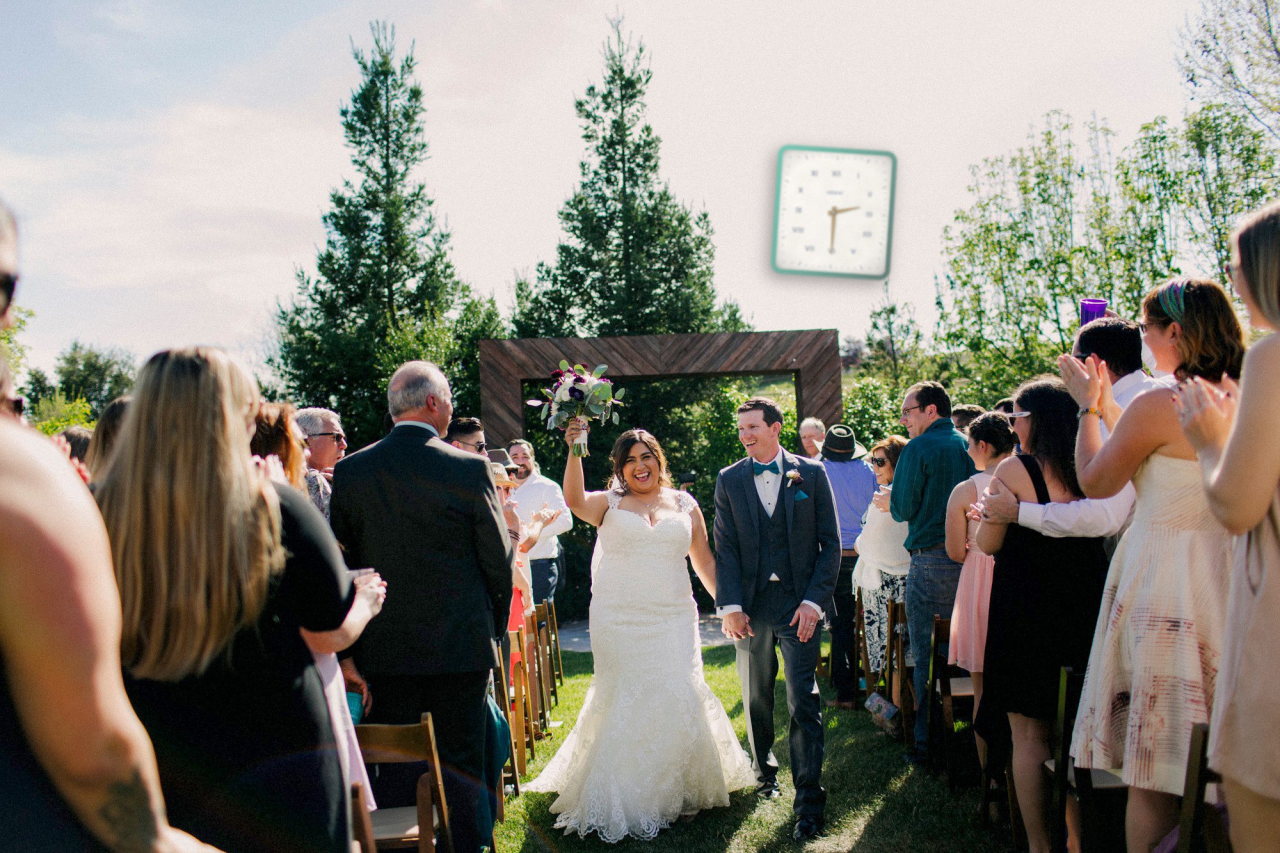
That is 2:30
